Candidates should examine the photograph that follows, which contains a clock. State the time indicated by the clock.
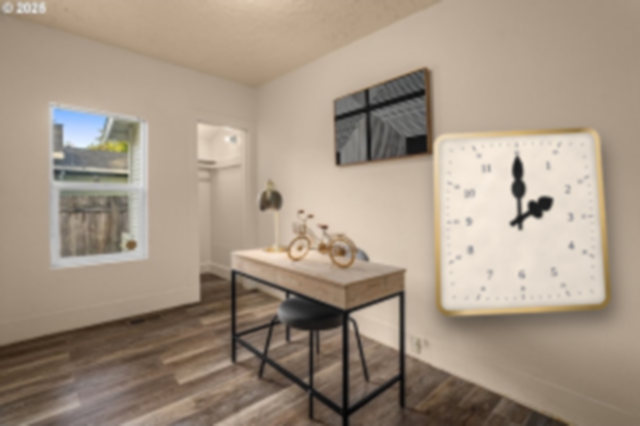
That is 2:00
